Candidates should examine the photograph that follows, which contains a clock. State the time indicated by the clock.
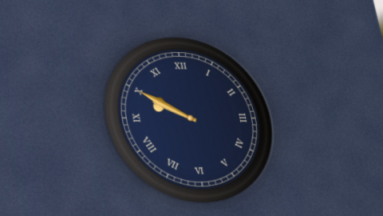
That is 9:50
